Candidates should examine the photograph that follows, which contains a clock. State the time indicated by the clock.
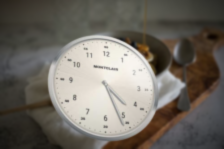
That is 4:26
